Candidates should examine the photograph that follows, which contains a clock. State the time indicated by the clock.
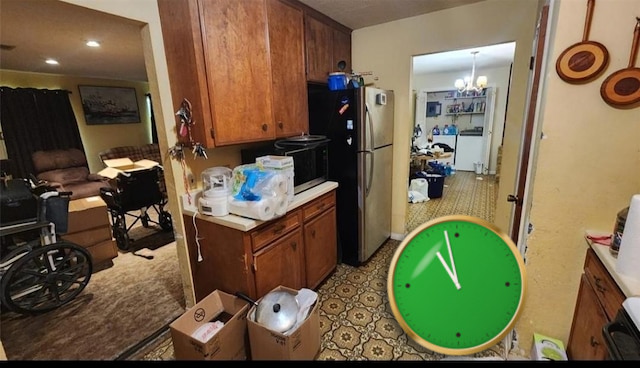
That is 10:58
